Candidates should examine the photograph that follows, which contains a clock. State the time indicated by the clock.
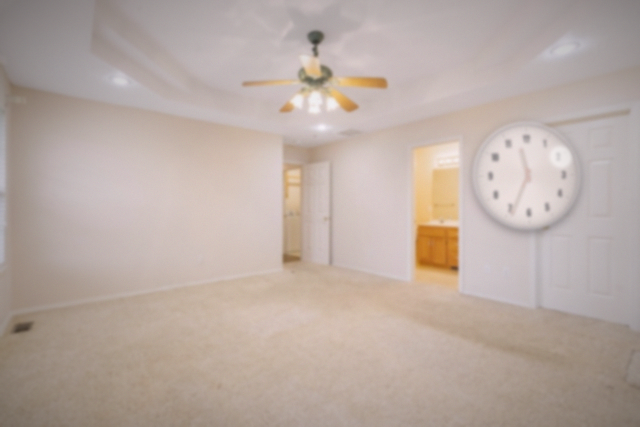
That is 11:34
